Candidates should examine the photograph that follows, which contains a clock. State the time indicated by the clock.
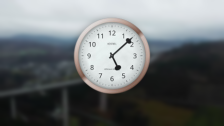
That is 5:08
